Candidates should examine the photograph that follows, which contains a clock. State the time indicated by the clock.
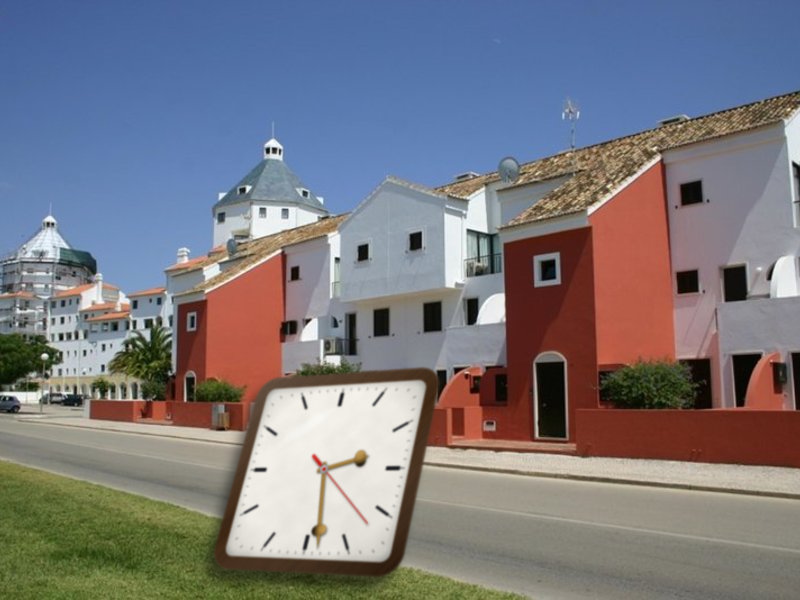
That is 2:28:22
